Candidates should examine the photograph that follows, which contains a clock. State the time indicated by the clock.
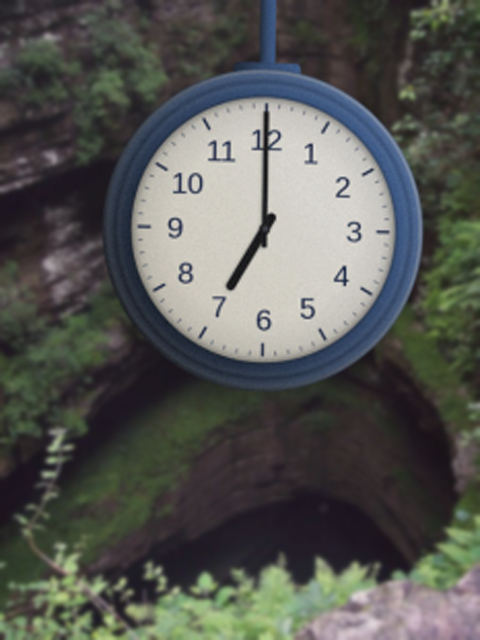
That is 7:00
